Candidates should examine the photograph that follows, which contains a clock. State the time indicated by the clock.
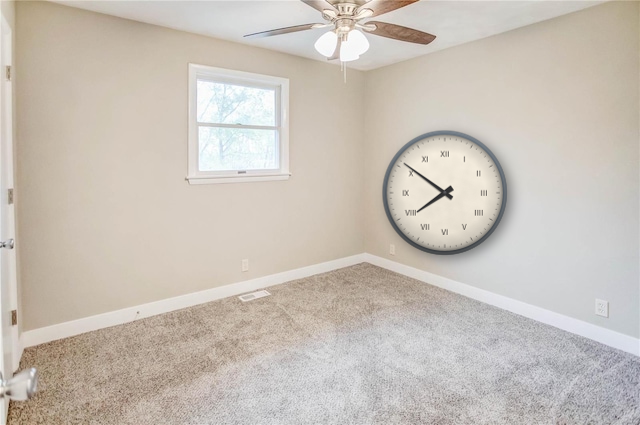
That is 7:51
